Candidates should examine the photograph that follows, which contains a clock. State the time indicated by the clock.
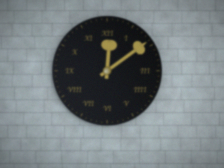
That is 12:09
